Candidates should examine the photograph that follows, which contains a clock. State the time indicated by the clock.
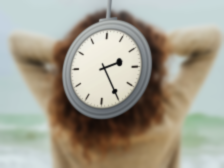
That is 2:25
